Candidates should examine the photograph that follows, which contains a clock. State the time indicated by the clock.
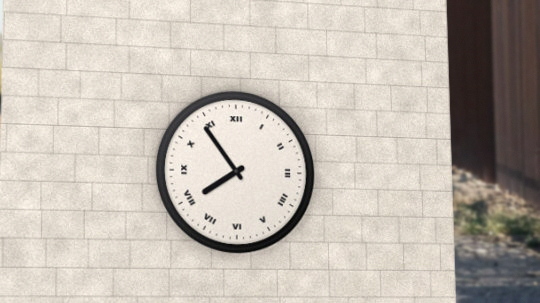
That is 7:54
